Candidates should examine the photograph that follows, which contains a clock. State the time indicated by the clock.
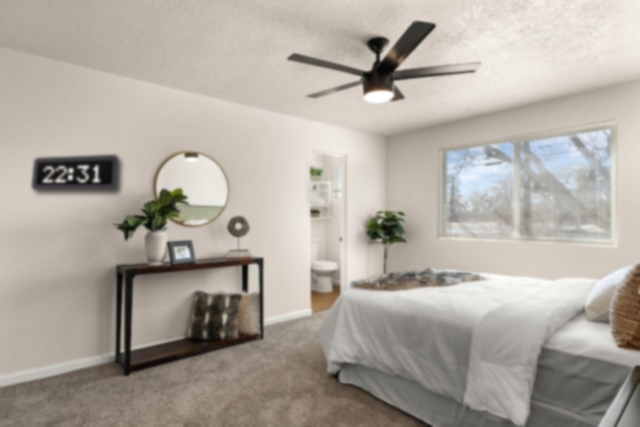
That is 22:31
